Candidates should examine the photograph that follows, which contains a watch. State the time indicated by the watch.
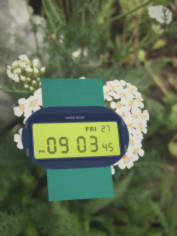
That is 9:03
